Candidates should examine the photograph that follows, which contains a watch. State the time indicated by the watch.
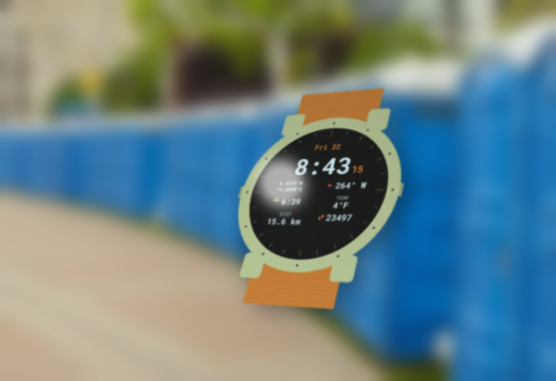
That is 8:43:15
